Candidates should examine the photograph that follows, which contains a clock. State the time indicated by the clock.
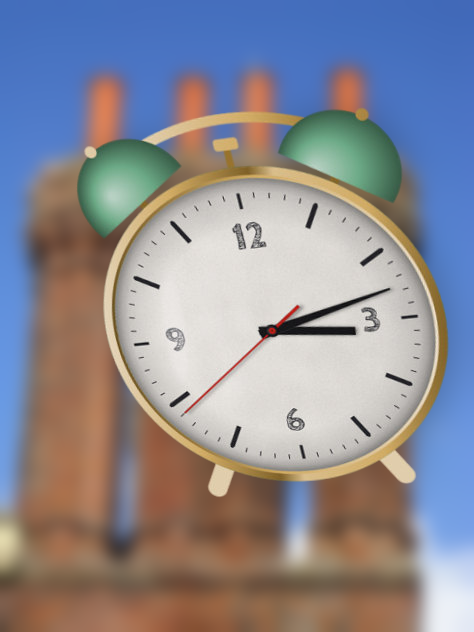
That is 3:12:39
